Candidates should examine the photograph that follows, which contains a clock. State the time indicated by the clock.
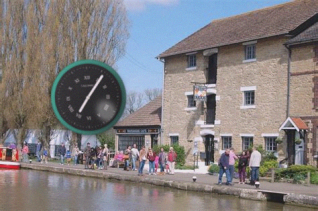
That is 7:06
